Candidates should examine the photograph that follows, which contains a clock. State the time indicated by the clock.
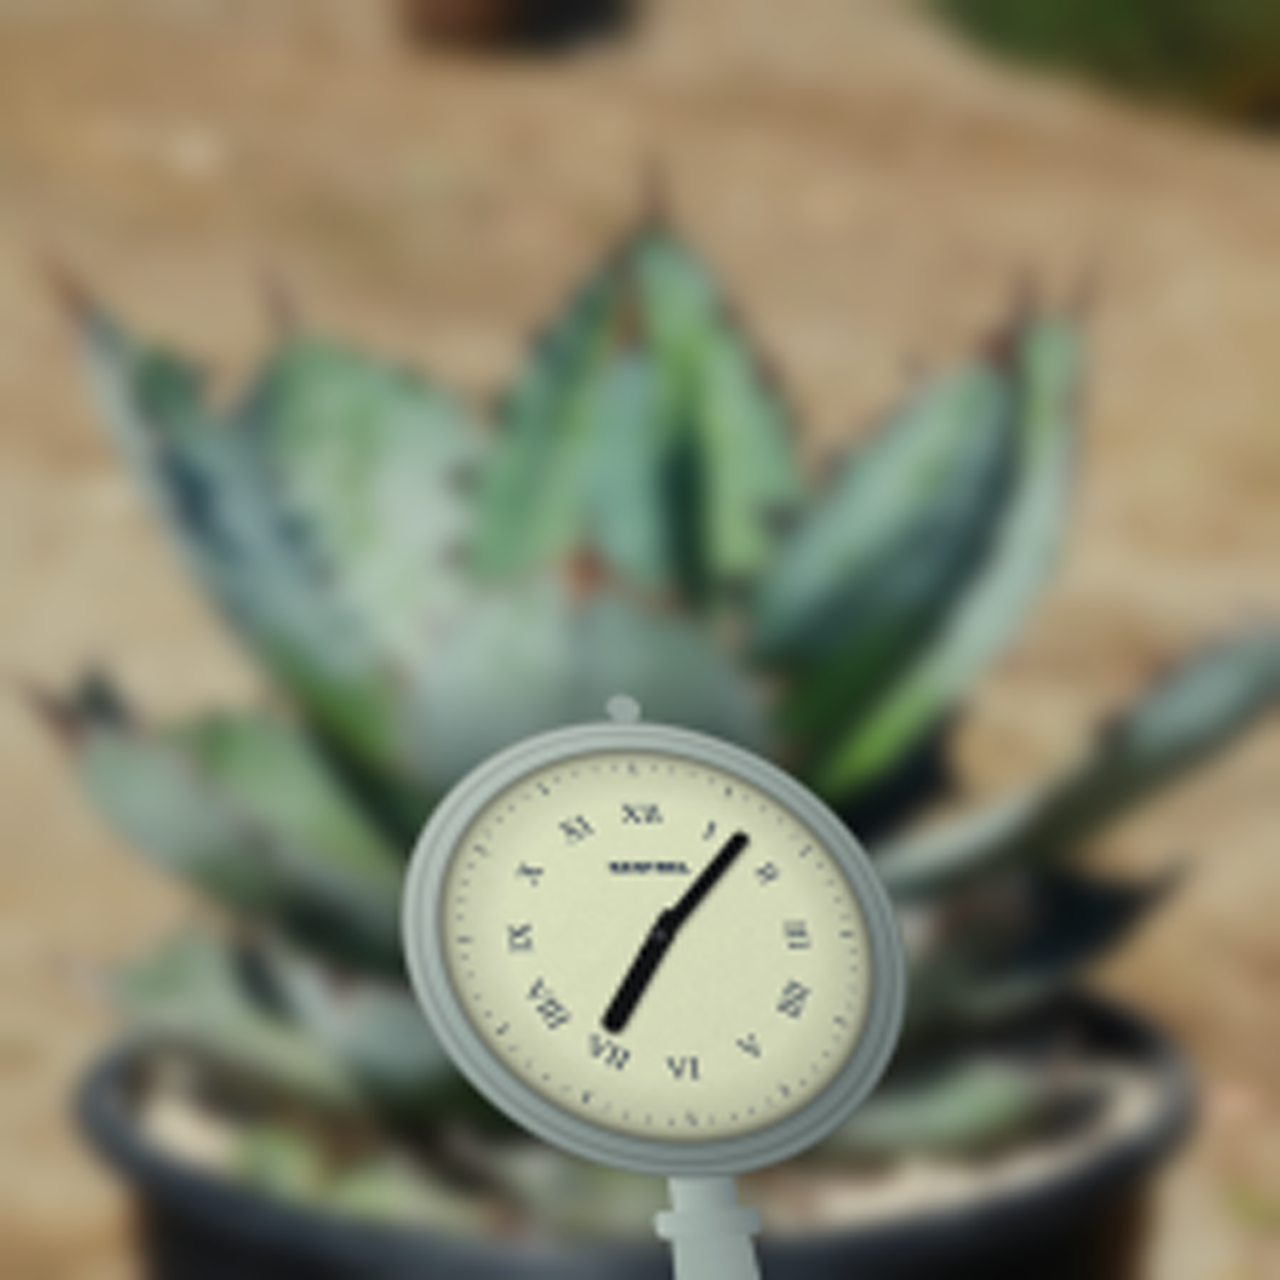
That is 7:07
